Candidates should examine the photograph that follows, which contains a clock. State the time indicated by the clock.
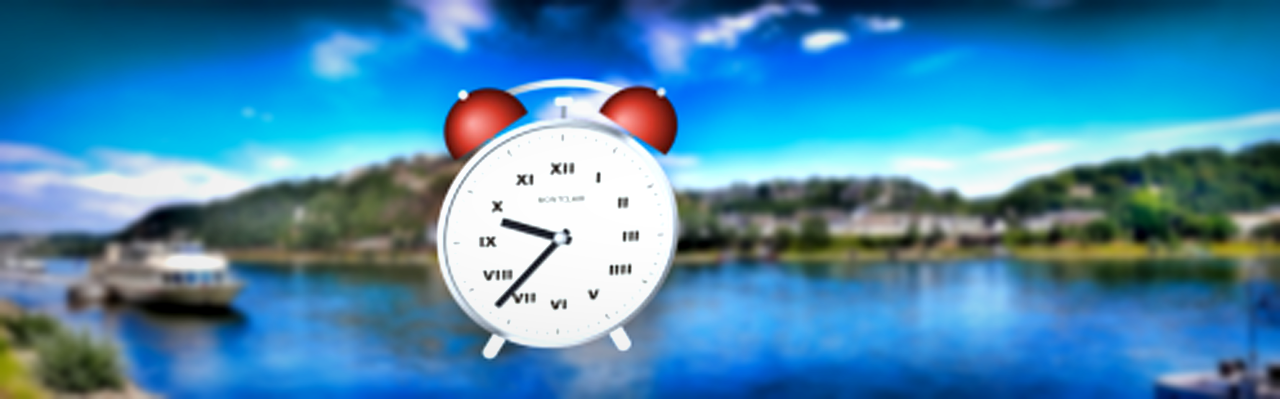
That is 9:37
